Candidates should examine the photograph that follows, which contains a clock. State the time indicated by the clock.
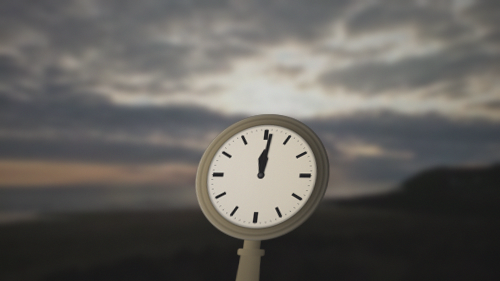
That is 12:01
